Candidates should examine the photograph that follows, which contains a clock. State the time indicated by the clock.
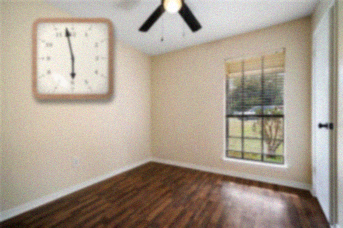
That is 5:58
